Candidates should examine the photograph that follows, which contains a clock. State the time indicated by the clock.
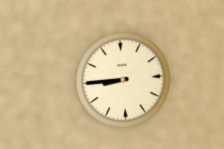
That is 8:45
